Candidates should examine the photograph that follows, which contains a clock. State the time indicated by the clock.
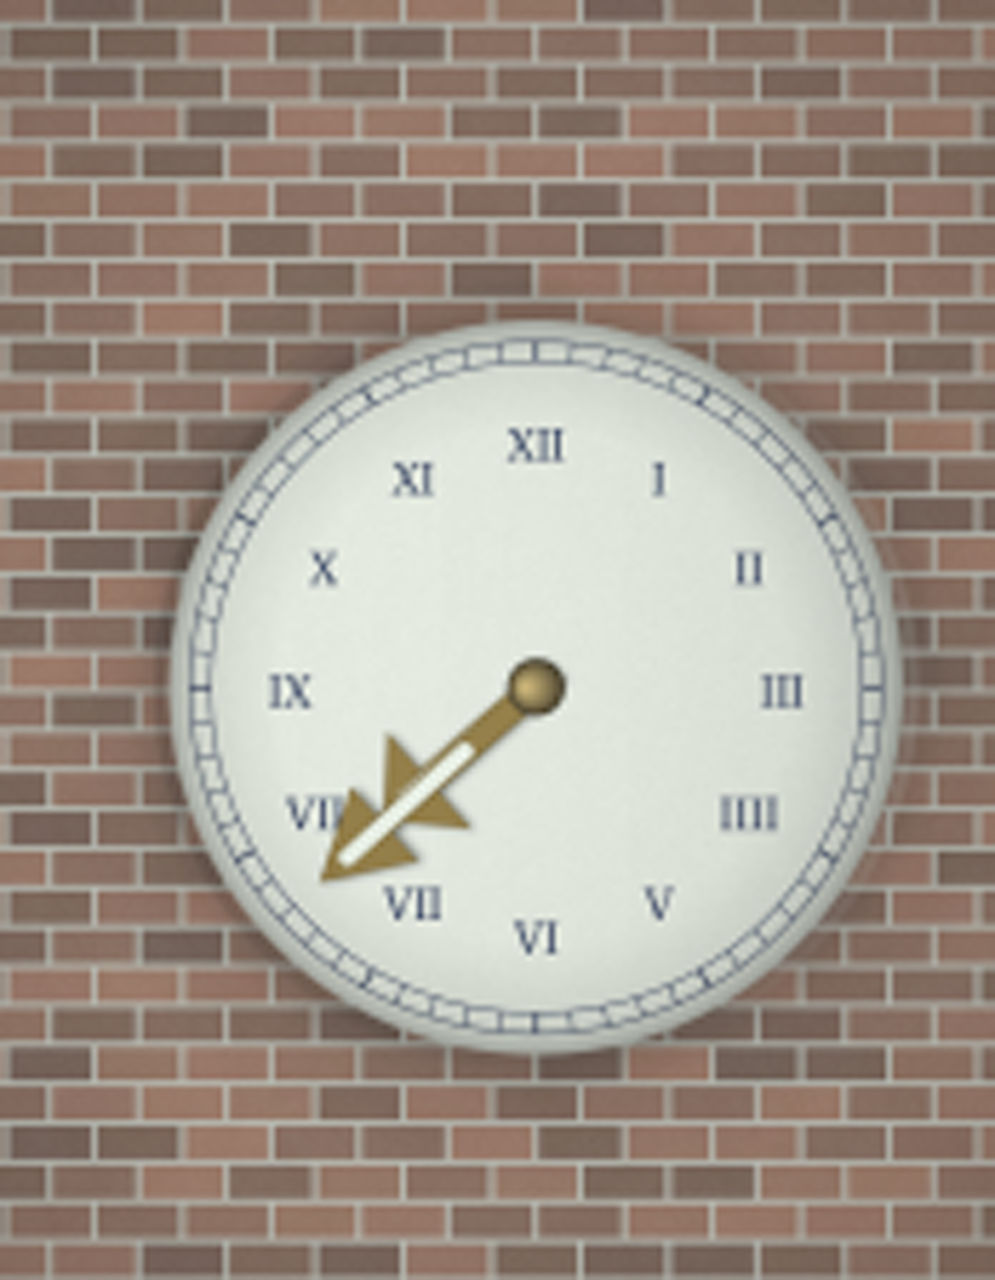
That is 7:38
